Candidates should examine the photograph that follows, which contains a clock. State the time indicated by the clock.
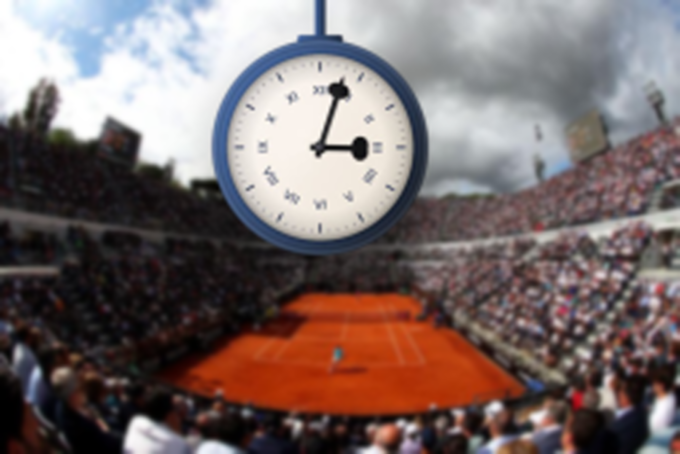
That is 3:03
